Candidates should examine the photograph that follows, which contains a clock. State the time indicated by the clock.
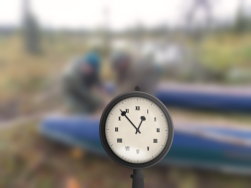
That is 12:53
